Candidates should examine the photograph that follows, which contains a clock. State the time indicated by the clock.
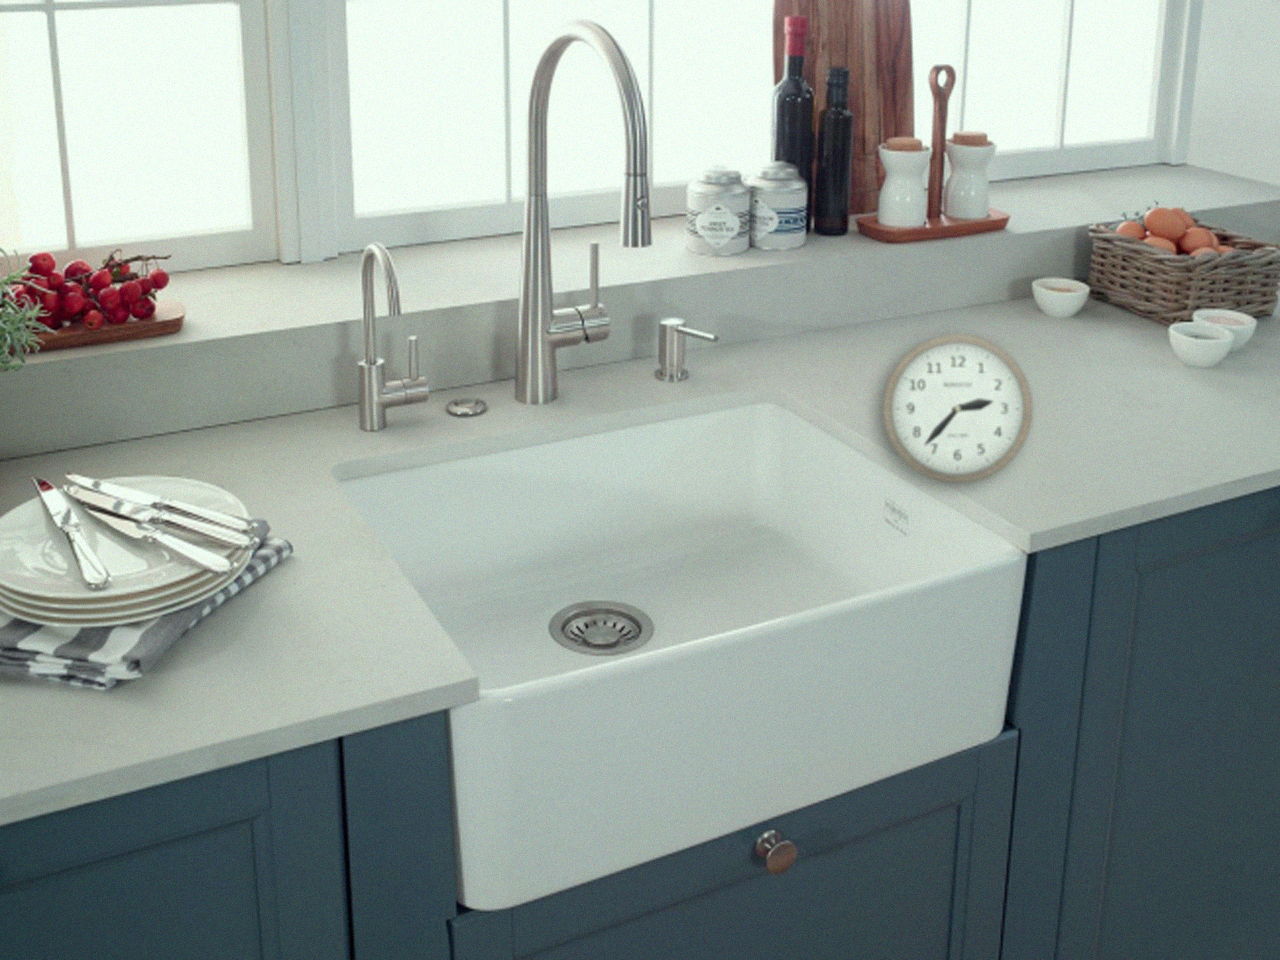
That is 2:37
